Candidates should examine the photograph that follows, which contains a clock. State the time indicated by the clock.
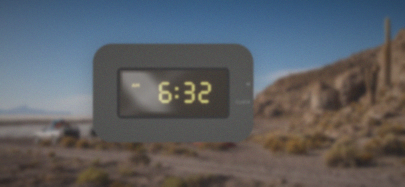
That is 6:32
